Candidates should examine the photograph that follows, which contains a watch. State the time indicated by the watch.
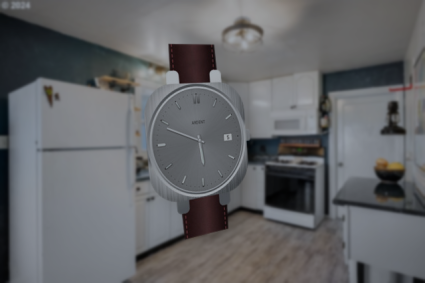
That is 5:49
